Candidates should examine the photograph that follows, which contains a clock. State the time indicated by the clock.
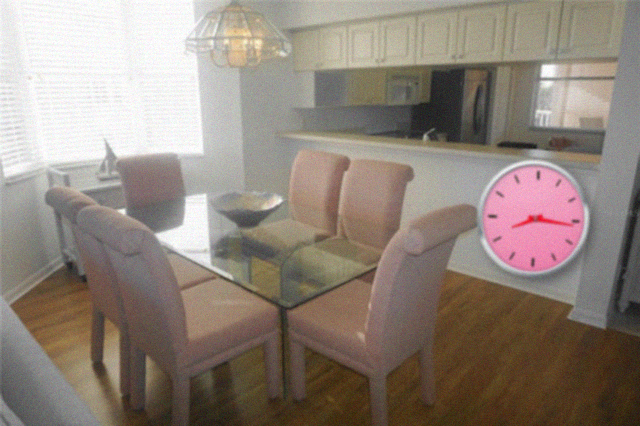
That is 8:16
